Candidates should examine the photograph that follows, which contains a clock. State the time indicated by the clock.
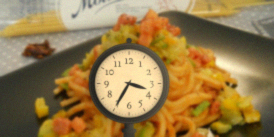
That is 3:35
